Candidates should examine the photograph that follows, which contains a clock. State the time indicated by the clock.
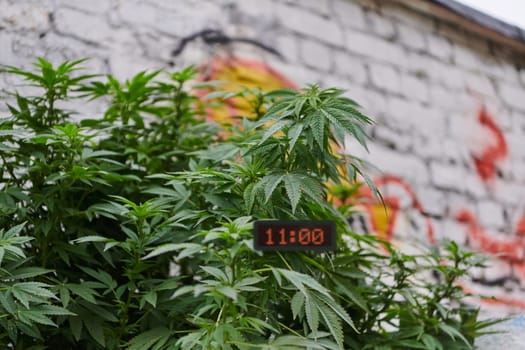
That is 11:00
